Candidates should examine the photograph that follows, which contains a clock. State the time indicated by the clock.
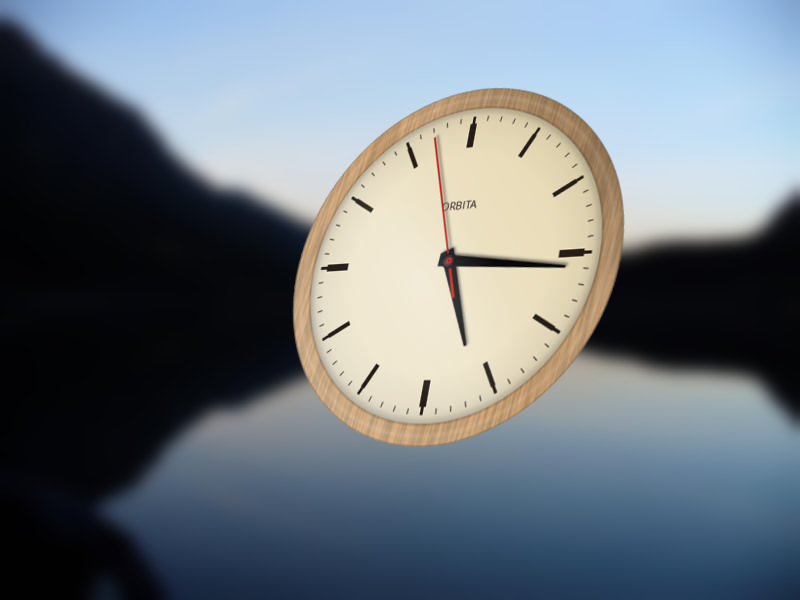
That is 5:15:57
